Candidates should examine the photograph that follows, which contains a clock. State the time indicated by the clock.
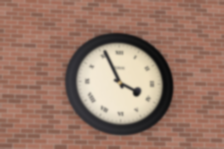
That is 3:56
